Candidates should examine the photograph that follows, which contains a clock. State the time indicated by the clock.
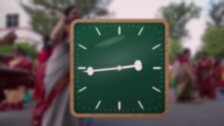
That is 2:44
